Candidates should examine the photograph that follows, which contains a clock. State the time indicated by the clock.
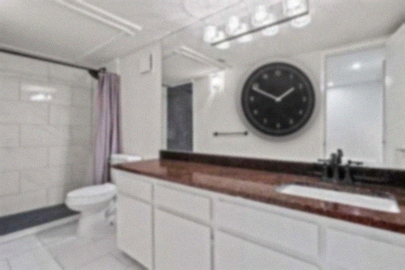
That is 1:49
